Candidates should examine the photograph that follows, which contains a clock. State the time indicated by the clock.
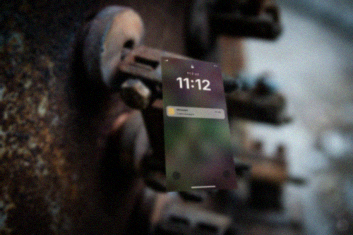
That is 11:12
